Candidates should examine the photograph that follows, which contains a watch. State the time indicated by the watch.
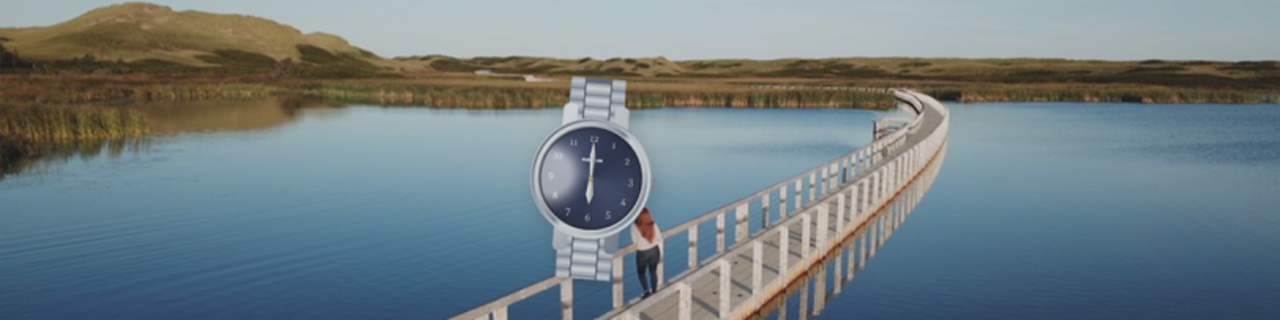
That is 6:00
